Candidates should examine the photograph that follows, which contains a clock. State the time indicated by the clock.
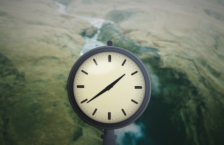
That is 1:39
